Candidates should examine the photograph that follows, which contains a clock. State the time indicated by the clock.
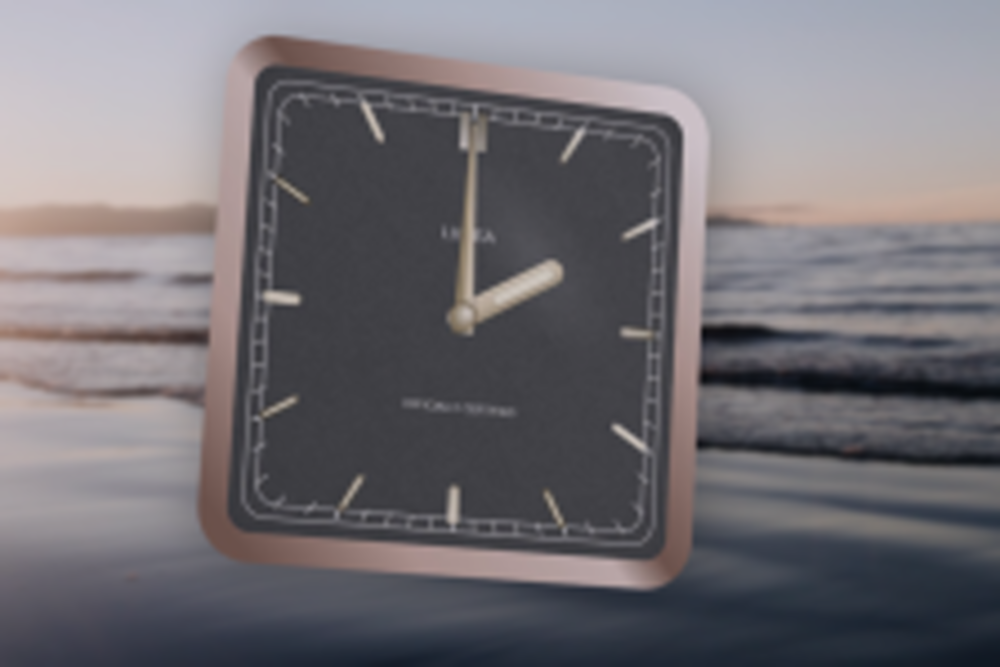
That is 2:00
